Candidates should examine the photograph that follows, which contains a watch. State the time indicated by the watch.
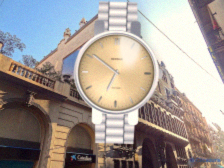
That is 6:51
